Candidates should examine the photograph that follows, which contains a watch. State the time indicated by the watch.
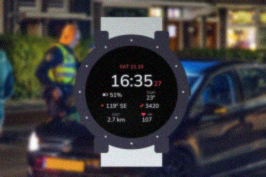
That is 16:35
